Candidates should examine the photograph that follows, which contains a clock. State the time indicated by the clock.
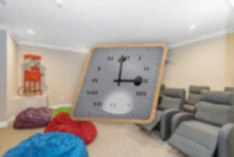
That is 2:59
